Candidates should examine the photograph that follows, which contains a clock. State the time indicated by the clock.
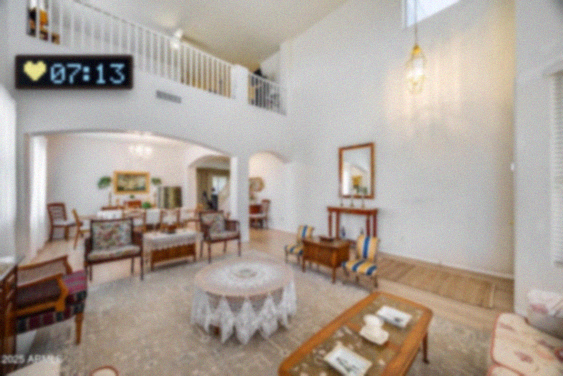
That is 7:13
